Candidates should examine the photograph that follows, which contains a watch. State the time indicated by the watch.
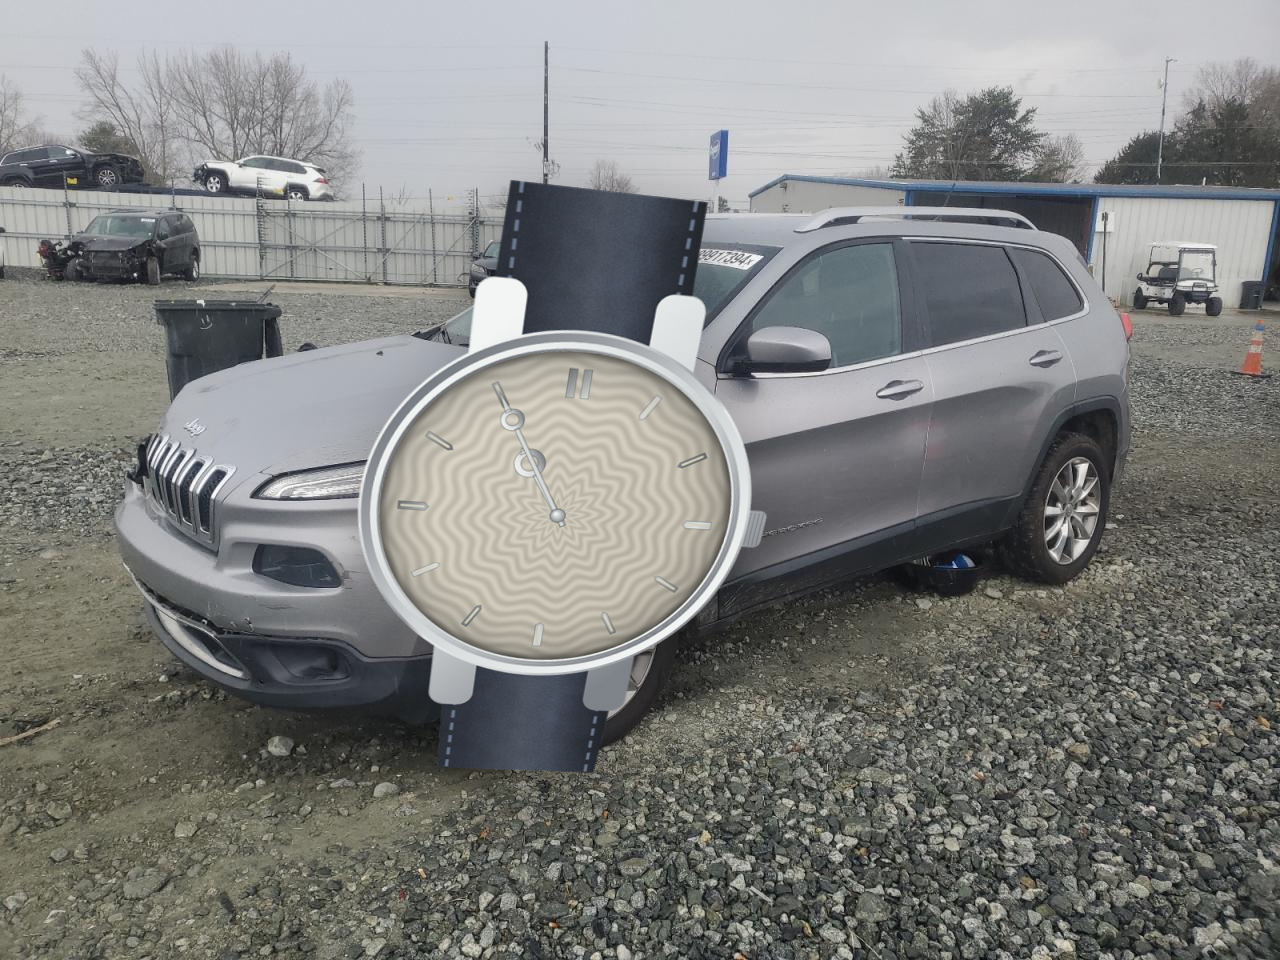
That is 10:55
